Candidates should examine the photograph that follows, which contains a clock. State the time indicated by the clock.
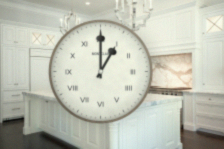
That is 1:00
